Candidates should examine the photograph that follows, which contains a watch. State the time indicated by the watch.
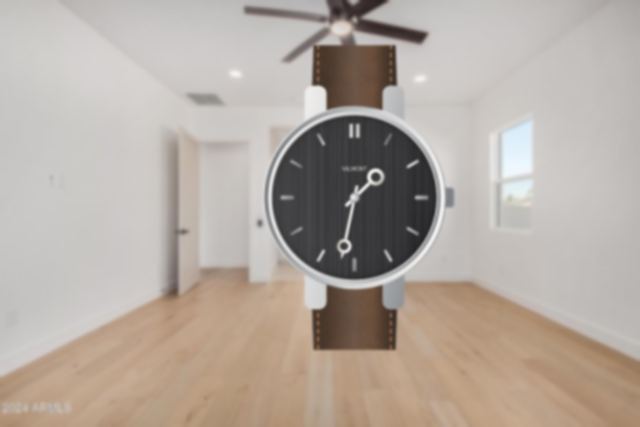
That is 1:32
